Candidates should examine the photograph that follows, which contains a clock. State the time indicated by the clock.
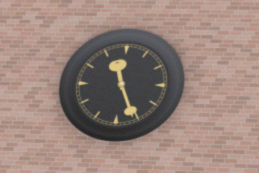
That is 11:26
